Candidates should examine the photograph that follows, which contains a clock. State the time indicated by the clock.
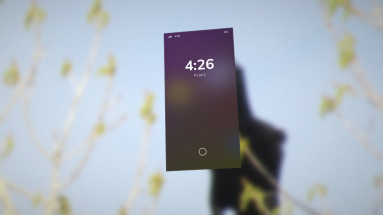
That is 4:26
